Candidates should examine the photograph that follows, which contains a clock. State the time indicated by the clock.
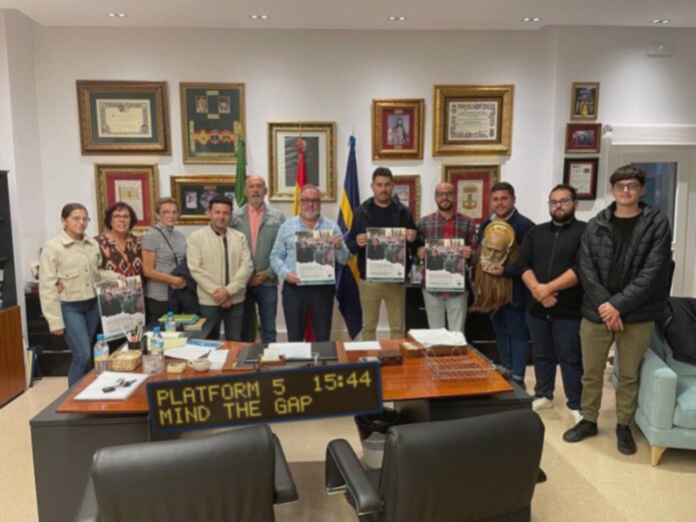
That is 15:44
